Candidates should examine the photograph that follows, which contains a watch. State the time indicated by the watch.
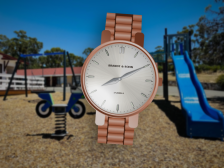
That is 8:10
